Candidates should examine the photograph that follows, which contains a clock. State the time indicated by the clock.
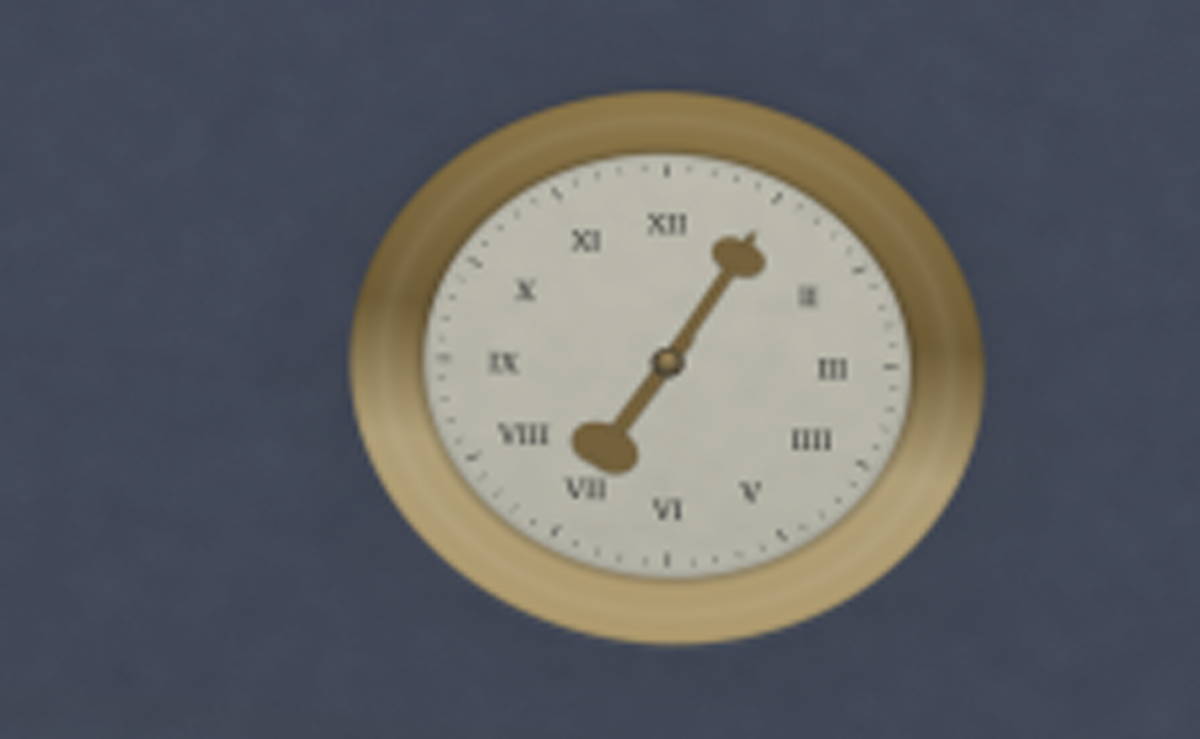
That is 7:05
